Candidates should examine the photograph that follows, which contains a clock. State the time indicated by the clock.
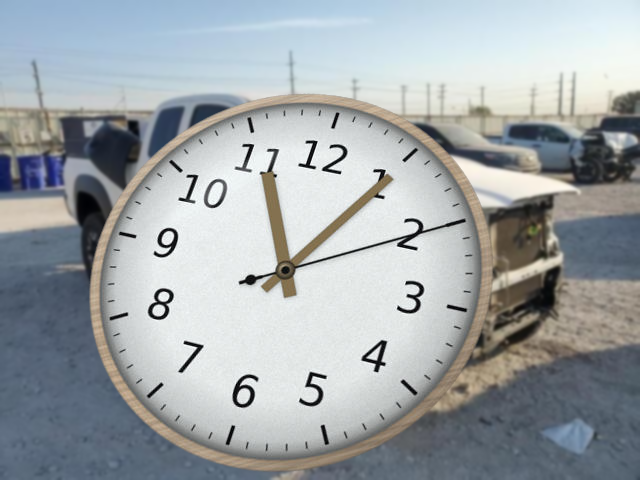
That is 11:05:10
